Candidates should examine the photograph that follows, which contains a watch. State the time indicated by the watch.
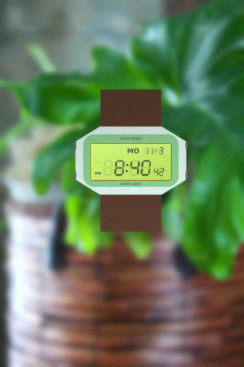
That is 8:40
